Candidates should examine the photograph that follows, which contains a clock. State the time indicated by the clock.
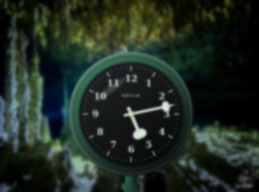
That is 5:13
